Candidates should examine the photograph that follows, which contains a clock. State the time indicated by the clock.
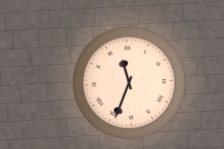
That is 11:34
